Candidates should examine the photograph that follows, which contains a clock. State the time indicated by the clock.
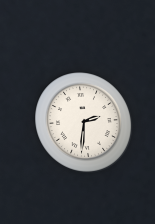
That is 2:32
